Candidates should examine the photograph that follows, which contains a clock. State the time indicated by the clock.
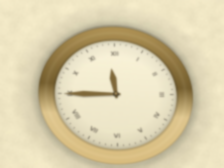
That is 11:45
